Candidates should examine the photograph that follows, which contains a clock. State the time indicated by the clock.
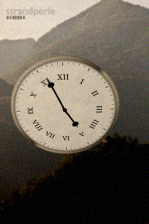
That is 4:56
